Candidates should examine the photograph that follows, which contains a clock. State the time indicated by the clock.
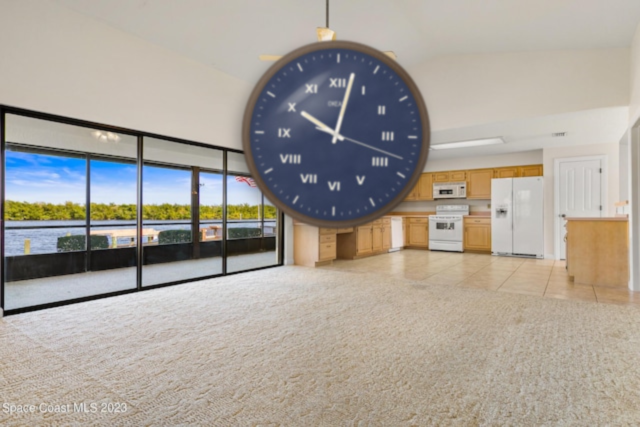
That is 10:02:18
